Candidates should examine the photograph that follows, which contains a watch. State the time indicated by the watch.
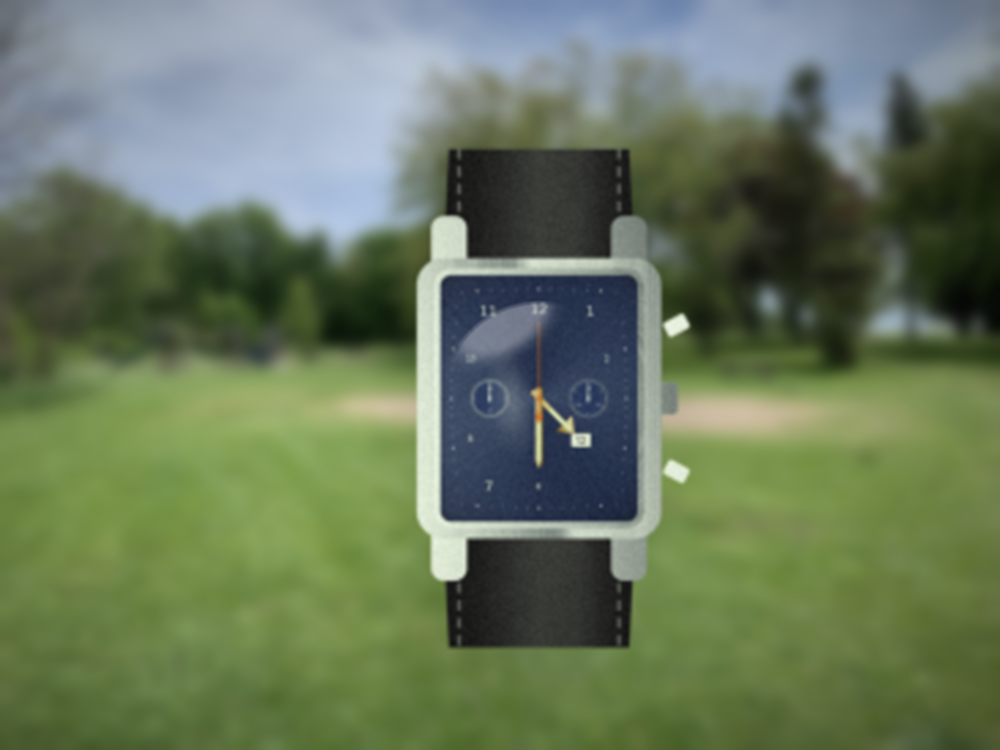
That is 4:30
